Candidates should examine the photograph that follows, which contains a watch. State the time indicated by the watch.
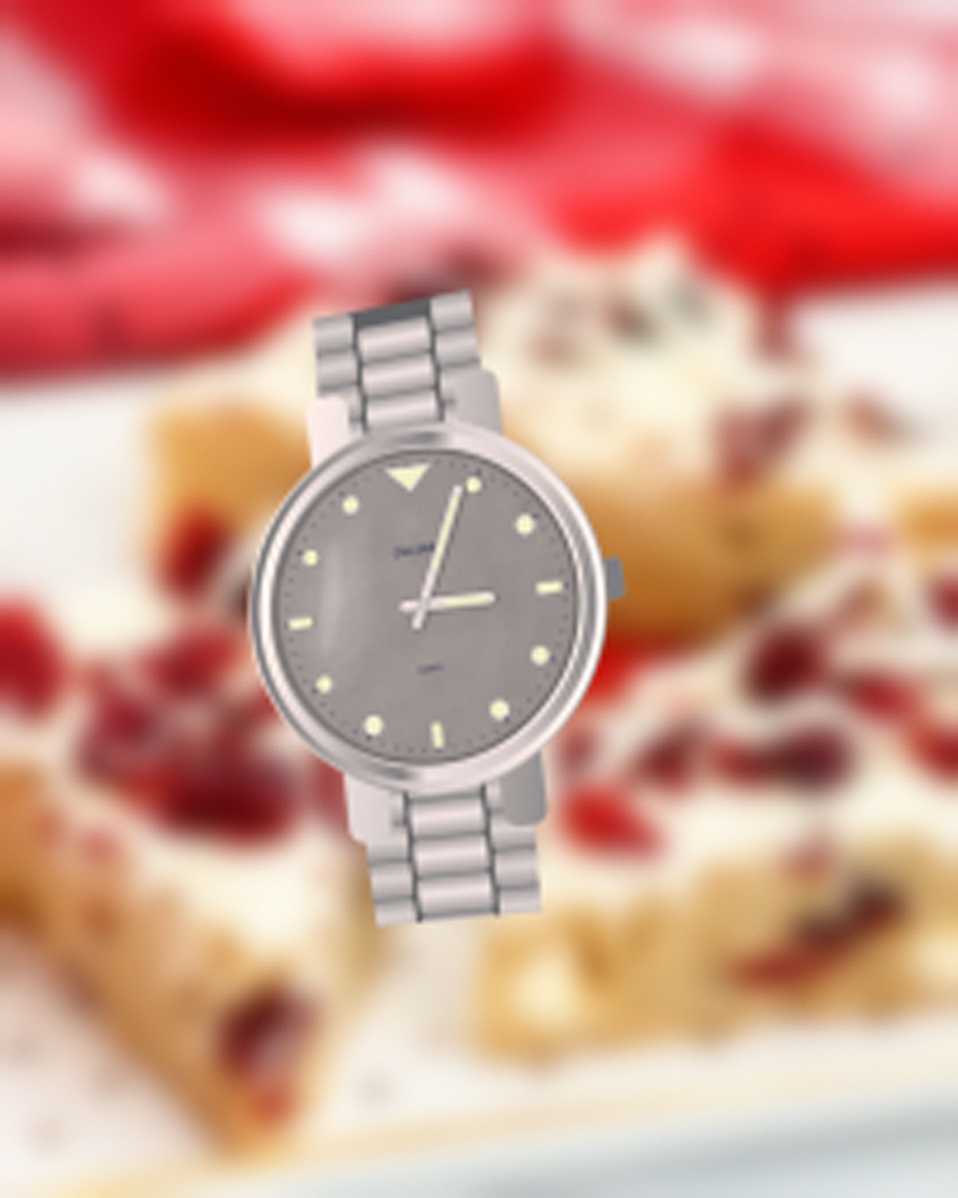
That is 3:04
